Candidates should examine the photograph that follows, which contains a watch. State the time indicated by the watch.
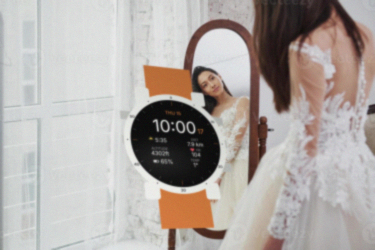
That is 10:00
